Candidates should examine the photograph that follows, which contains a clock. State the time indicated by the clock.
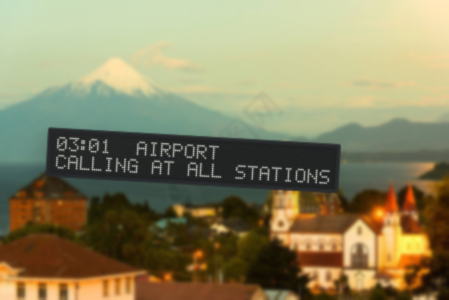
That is 3:01
